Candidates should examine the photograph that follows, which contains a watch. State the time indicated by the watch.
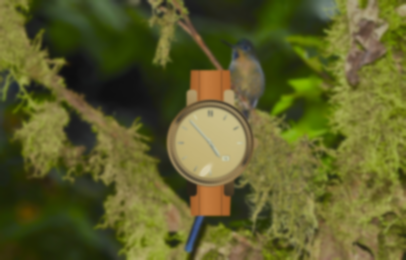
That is 4:53
